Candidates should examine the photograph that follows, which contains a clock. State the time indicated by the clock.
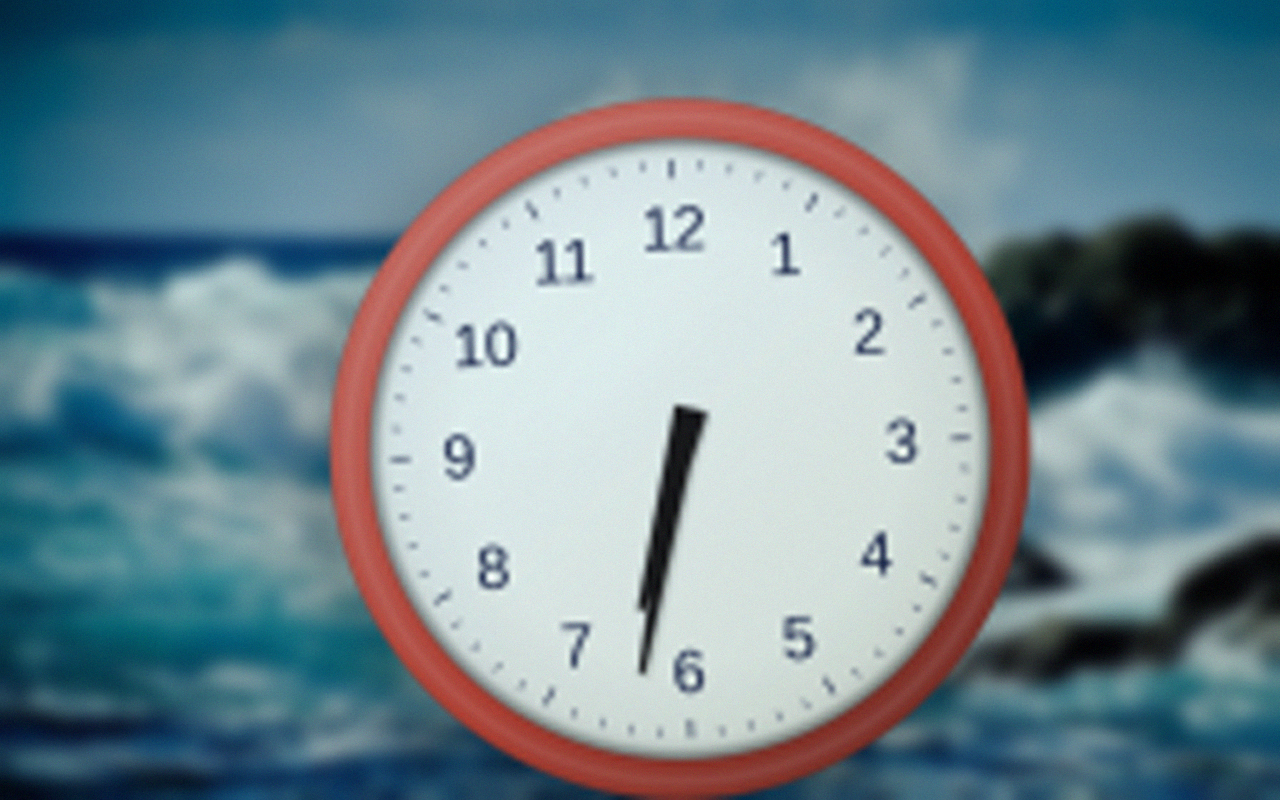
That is 6:32
